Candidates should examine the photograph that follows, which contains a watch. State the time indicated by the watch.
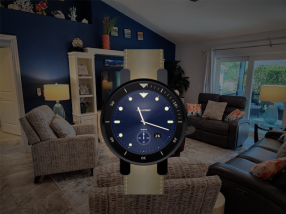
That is 11:18
